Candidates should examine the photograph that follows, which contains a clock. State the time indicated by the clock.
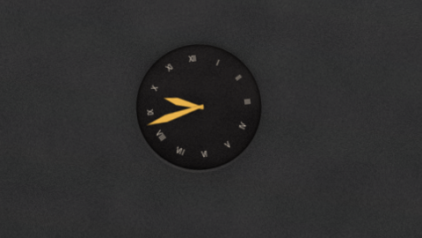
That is 9:43
